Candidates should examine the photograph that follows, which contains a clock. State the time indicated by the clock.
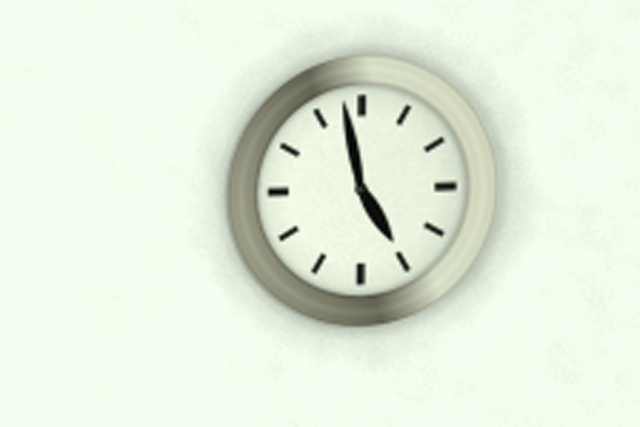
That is 4:58
